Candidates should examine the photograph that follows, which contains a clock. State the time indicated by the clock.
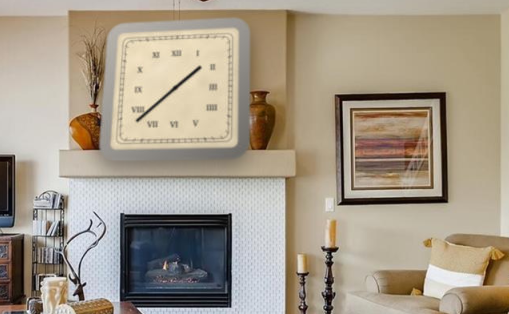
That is 1:38
